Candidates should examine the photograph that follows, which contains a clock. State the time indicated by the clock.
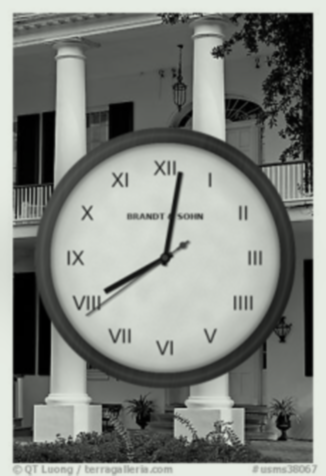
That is 8:01:39
